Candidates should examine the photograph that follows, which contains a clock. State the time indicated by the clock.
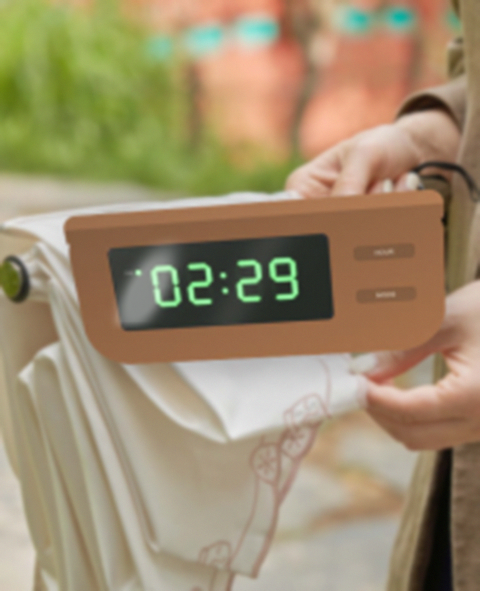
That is 2:29
